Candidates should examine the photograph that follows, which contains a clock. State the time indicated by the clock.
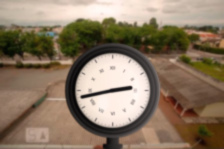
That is 2:43
